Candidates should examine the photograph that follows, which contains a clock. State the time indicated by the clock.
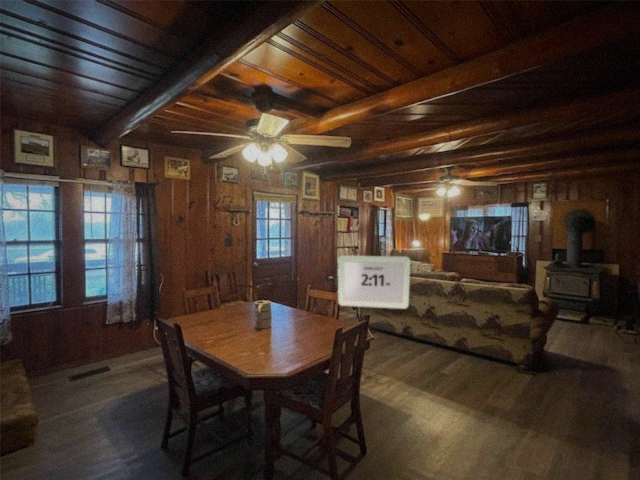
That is 2:11
